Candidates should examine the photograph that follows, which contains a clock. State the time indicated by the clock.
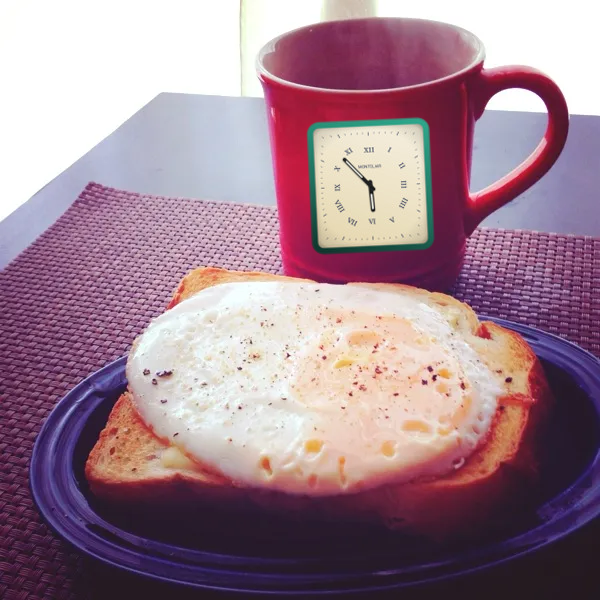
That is 5:53
